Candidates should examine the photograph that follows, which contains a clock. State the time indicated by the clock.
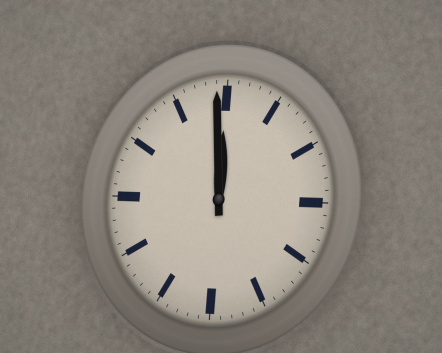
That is 11:59
